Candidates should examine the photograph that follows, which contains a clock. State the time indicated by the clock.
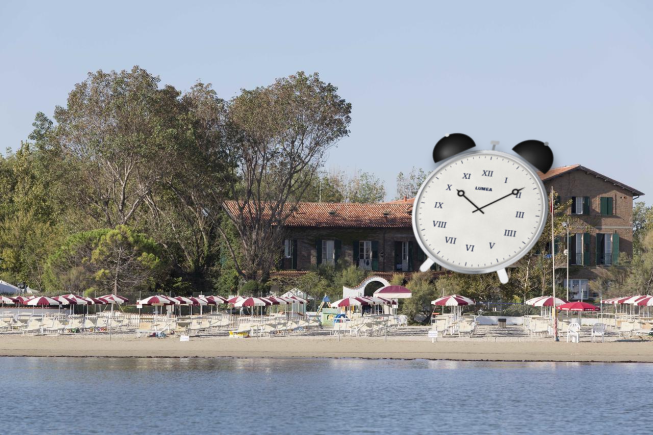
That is 10:09
